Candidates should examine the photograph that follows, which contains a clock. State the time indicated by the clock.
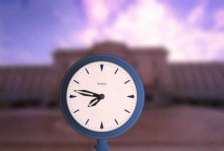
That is 7:47
